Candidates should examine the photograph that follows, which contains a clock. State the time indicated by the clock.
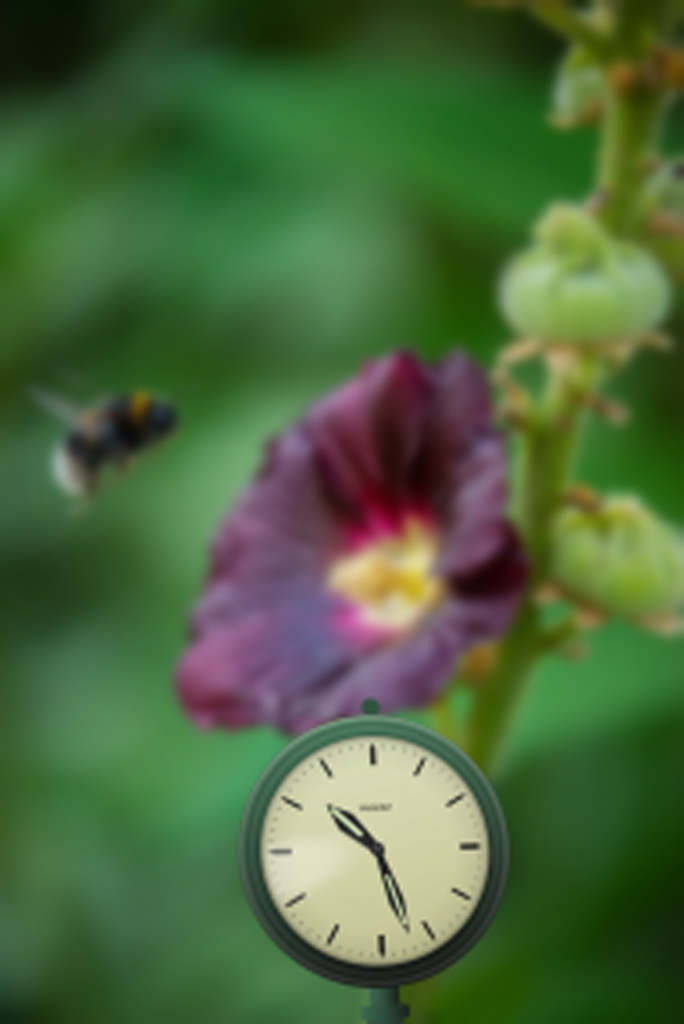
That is 10:27
